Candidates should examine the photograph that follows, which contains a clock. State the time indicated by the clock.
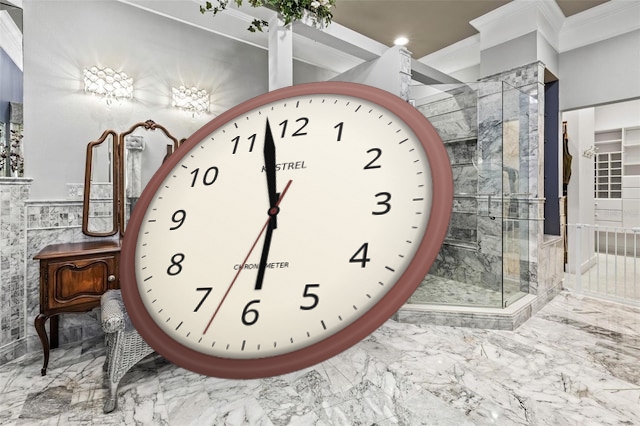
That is 5:57:33
